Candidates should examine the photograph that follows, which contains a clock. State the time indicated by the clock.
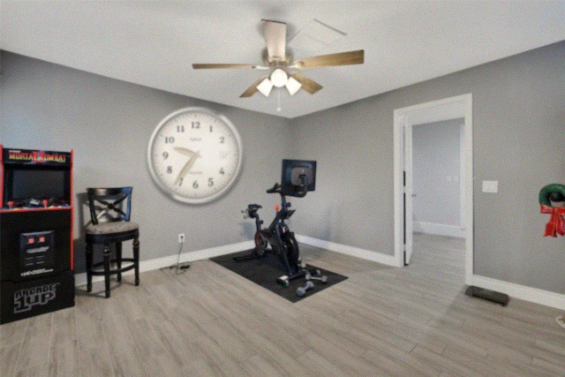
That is 9:36
